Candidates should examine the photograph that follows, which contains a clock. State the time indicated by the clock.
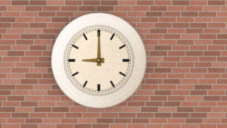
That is 9:00
